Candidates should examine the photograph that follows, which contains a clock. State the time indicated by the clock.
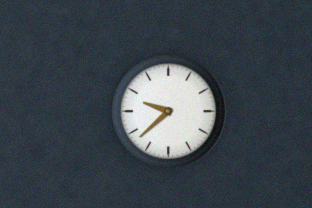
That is 9:38
